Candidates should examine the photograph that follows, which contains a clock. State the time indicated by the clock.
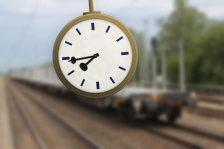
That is 7:44
